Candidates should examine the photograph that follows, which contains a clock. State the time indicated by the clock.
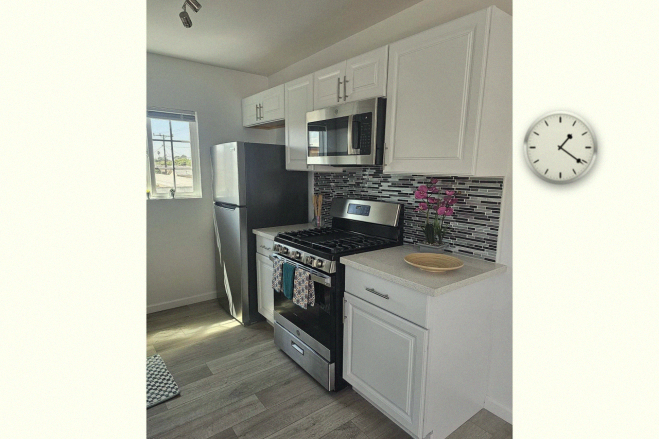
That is 1:21
